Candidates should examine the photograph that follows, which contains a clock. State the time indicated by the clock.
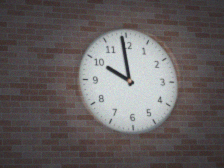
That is 9:59
